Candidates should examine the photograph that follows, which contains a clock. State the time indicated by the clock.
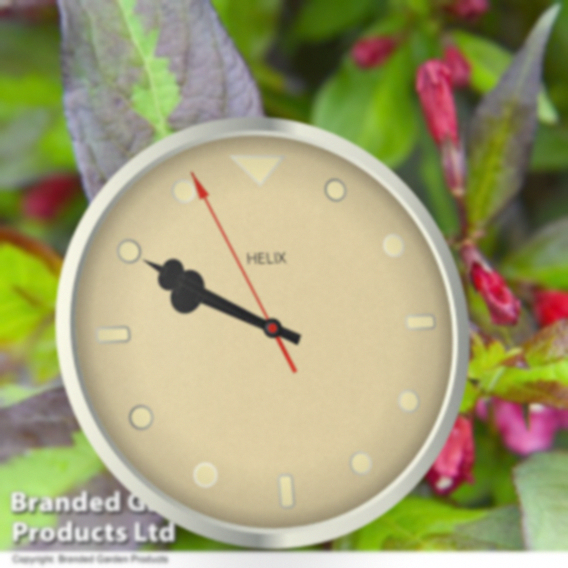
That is 9:49:56
